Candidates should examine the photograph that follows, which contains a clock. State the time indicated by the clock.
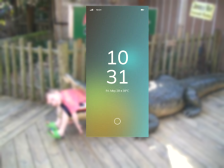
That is 10:31
